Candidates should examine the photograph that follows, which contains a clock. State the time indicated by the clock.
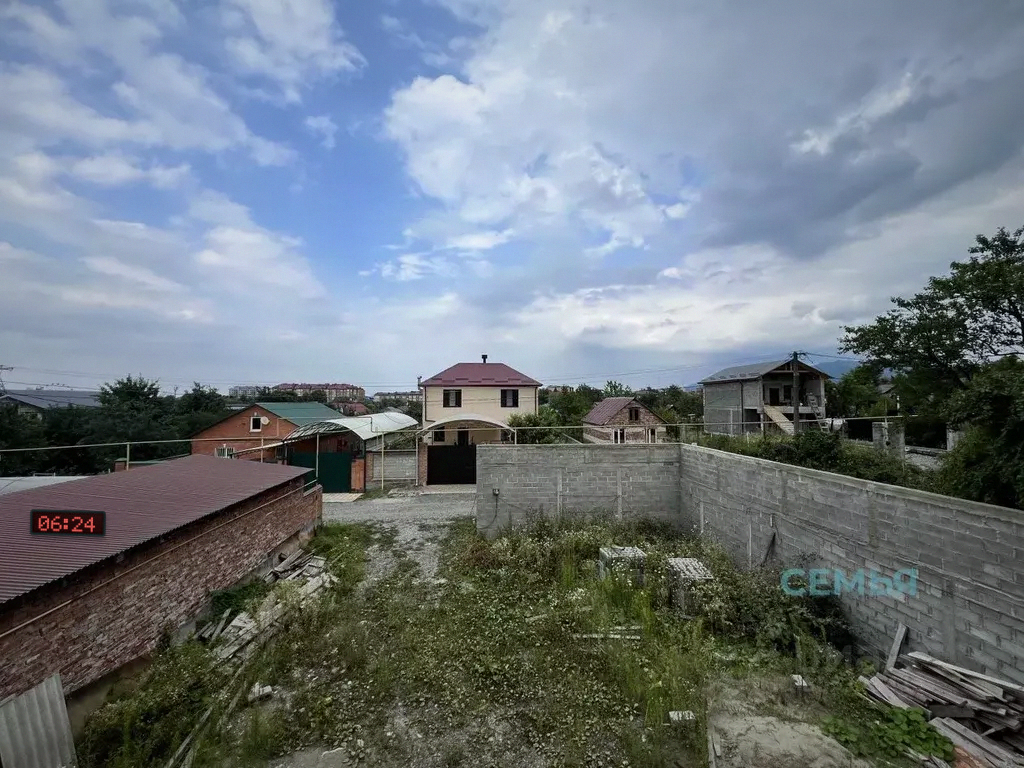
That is 6:24
